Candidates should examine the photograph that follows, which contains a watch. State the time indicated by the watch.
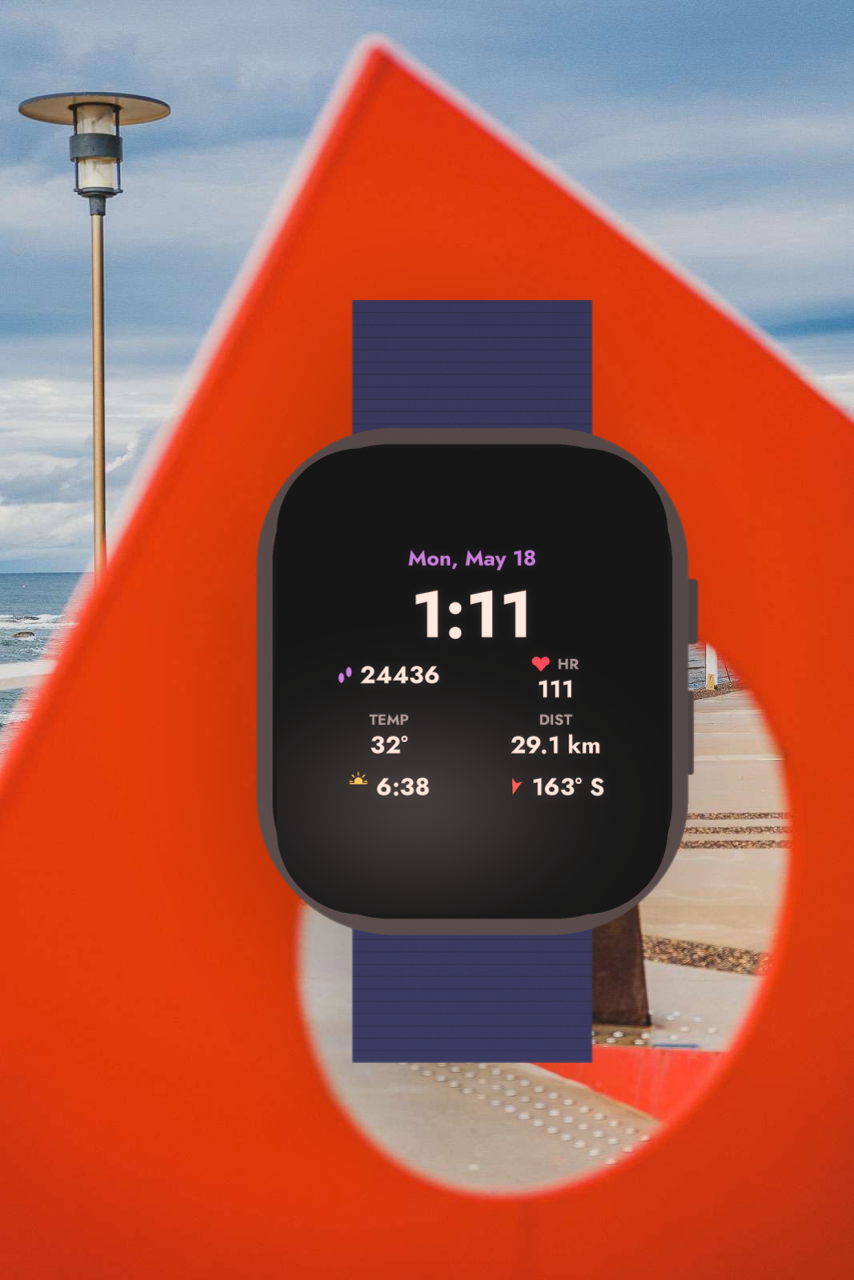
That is 1:11
